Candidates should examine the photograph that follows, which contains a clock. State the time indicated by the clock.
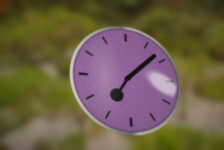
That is 7:08
